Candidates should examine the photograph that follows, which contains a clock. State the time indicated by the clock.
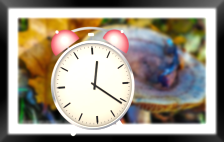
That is 12:21
